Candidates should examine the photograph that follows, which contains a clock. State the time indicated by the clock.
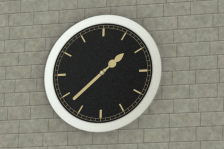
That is 1:38
